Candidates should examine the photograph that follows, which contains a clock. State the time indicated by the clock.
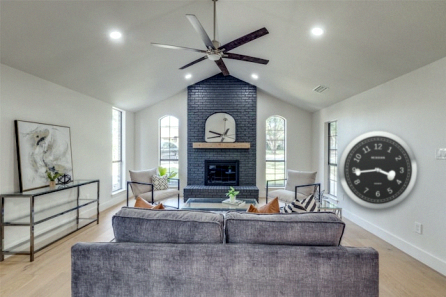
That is 3:44
